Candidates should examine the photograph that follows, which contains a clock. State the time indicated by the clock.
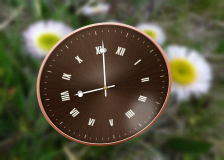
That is 7:56
